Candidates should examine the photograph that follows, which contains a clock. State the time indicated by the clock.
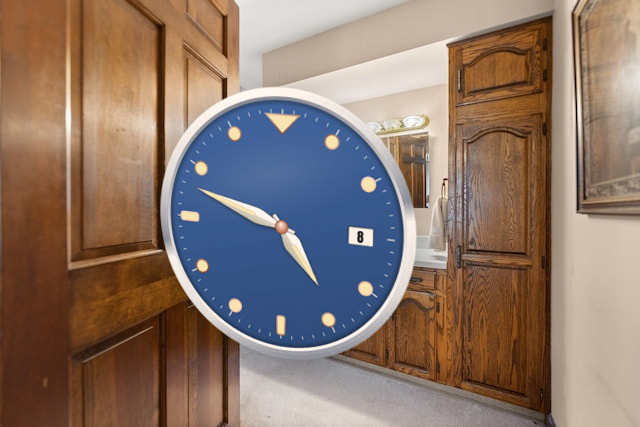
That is 4:48
